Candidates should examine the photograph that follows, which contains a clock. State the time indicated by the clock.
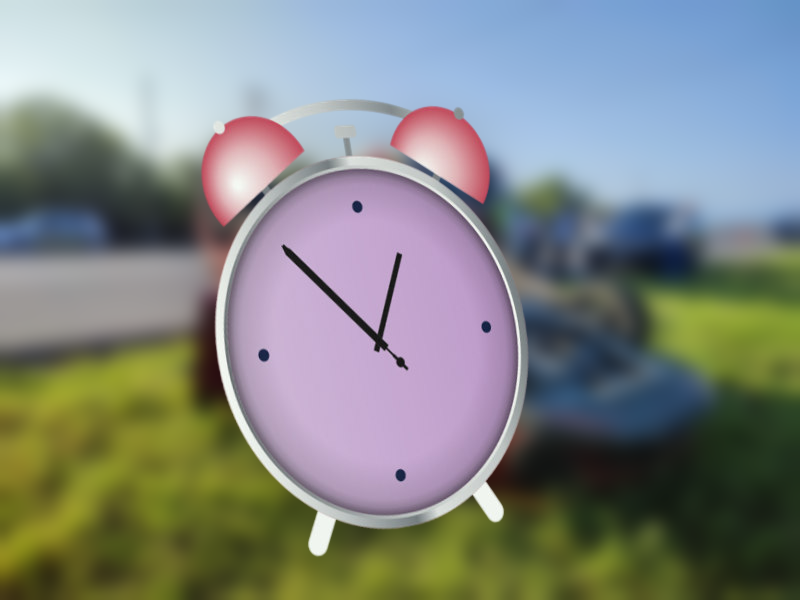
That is 12:52:53
